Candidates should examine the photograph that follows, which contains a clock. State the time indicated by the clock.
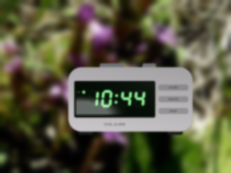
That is 10:44
